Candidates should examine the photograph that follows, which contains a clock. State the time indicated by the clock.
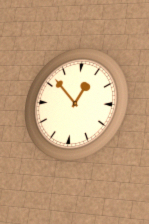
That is 12:52
